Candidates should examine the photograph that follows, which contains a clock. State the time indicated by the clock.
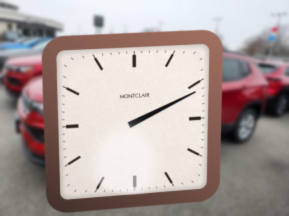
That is 2:11
